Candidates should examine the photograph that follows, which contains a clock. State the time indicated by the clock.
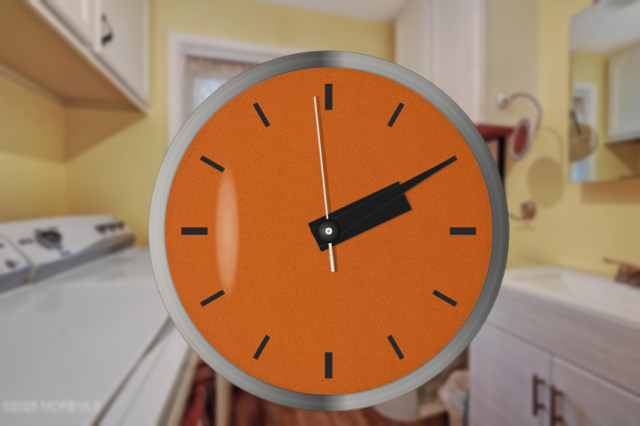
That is 2:09:59
